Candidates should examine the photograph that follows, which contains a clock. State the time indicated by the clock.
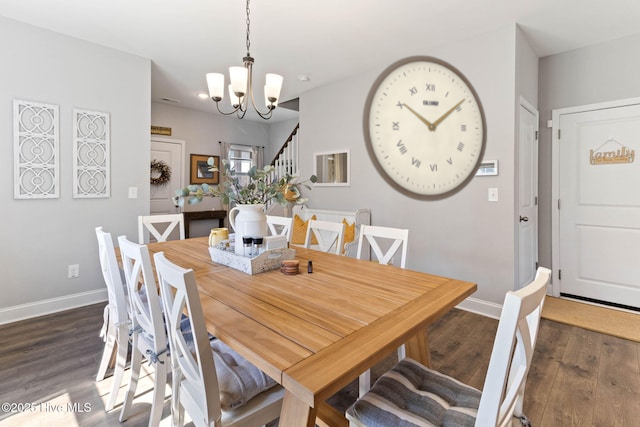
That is 10:09
